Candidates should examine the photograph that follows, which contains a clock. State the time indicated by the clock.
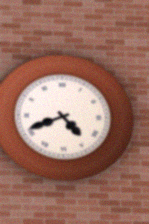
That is 4:41
